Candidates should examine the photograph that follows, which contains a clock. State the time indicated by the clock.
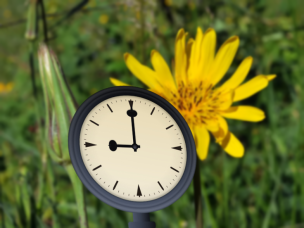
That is 9:00
